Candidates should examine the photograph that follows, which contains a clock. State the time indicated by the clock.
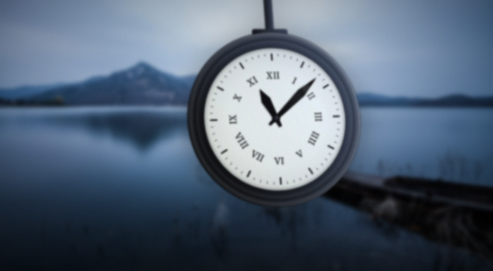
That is 11:08
